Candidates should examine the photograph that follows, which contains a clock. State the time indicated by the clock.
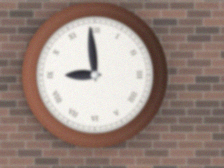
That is 8:59
